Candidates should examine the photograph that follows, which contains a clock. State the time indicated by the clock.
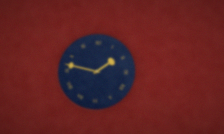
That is 1:47
